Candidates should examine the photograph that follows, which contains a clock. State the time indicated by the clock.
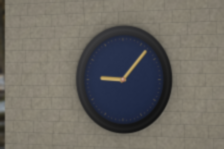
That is 9:07
